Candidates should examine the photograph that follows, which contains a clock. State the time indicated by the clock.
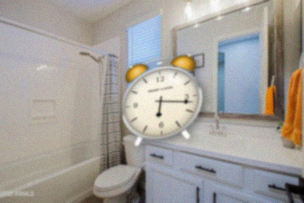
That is 6:17
